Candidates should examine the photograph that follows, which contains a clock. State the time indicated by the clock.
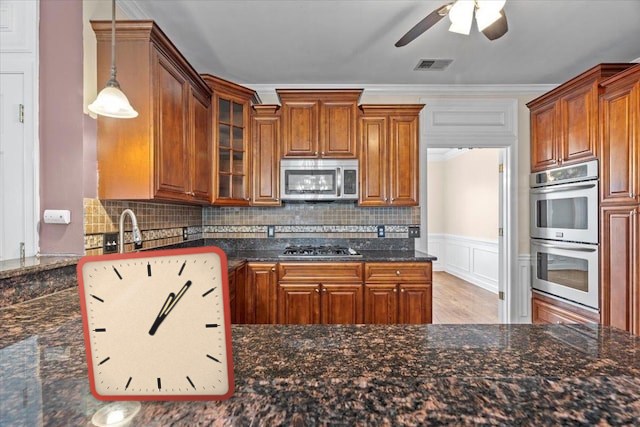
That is 1:07
